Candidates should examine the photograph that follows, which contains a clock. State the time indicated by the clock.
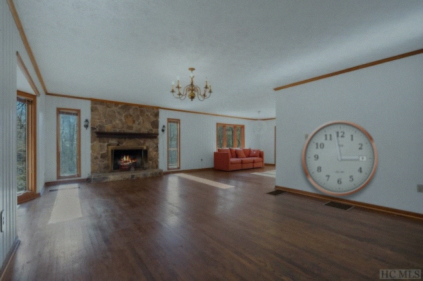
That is 2:58
